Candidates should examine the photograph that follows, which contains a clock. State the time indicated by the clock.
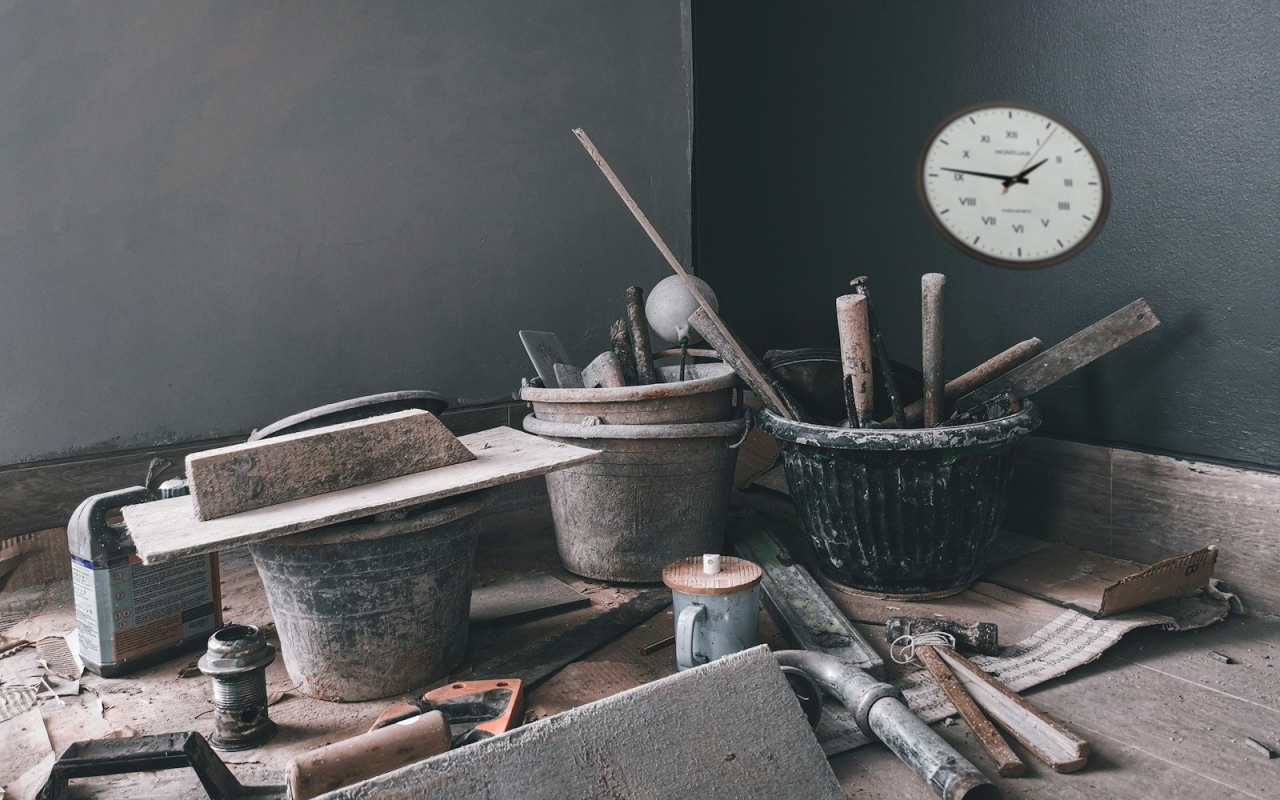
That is 1:46:06
